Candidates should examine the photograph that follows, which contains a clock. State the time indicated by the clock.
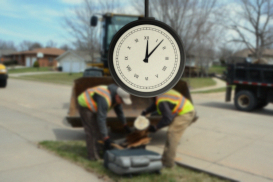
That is 12:07
